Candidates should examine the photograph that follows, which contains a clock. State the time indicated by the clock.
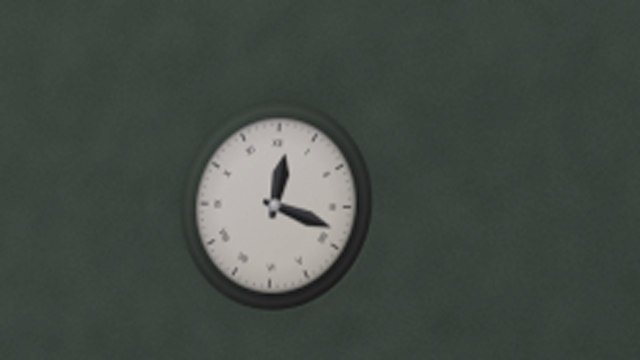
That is 12:18
